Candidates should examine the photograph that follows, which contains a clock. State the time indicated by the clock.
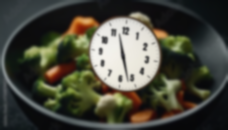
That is 11:27
